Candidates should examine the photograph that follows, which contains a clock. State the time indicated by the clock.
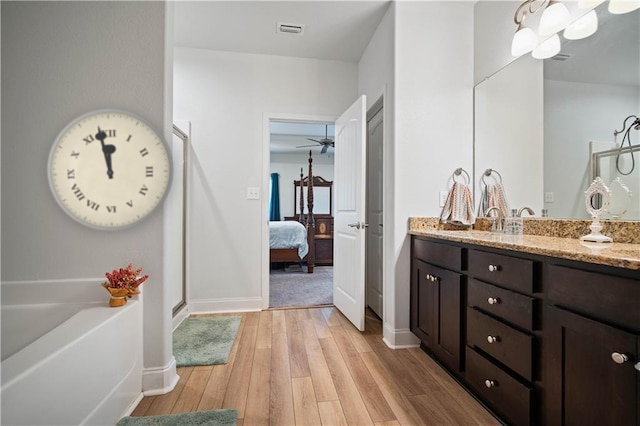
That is 11:58
